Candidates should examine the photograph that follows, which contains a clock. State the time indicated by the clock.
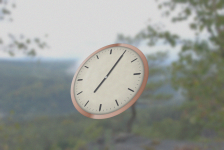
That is 7:05
